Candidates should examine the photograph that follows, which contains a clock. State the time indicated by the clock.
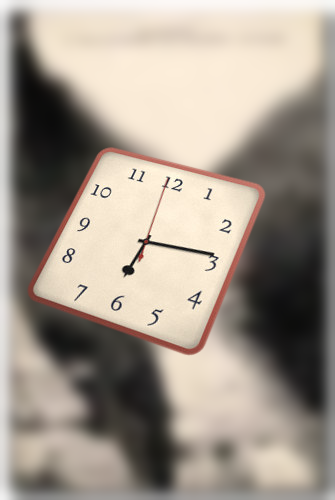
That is 6:13:59
